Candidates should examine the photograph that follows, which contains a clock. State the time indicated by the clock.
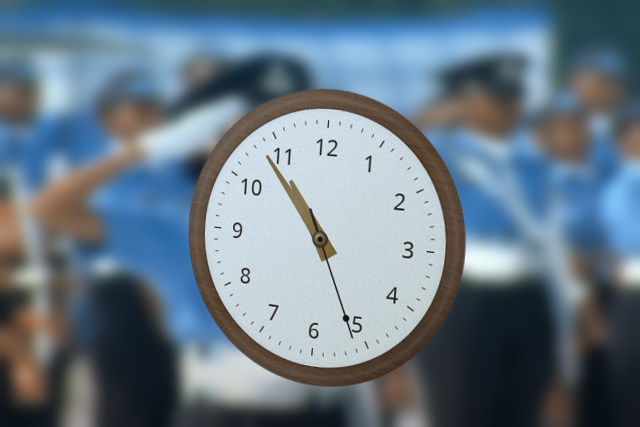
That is 10:53:26
